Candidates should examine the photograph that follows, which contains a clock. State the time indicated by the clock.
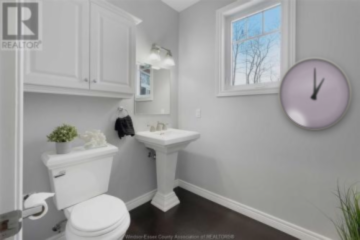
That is 1:00
